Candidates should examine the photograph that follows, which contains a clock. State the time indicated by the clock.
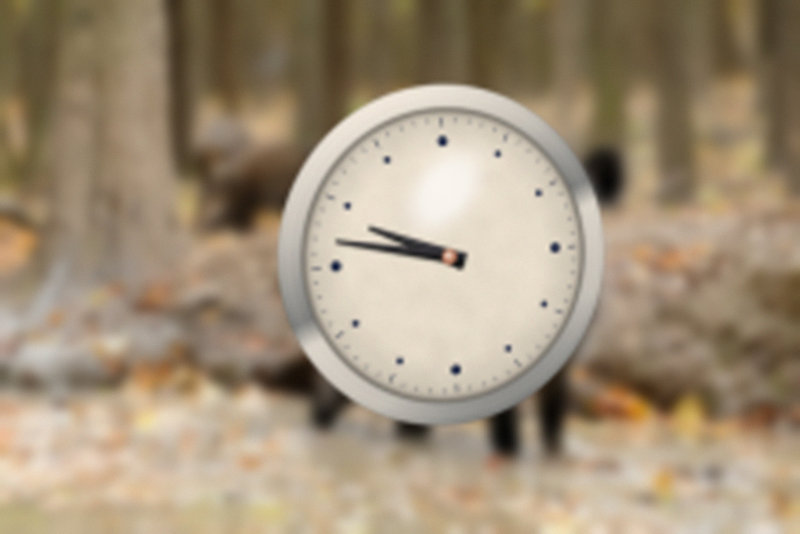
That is 9:47
